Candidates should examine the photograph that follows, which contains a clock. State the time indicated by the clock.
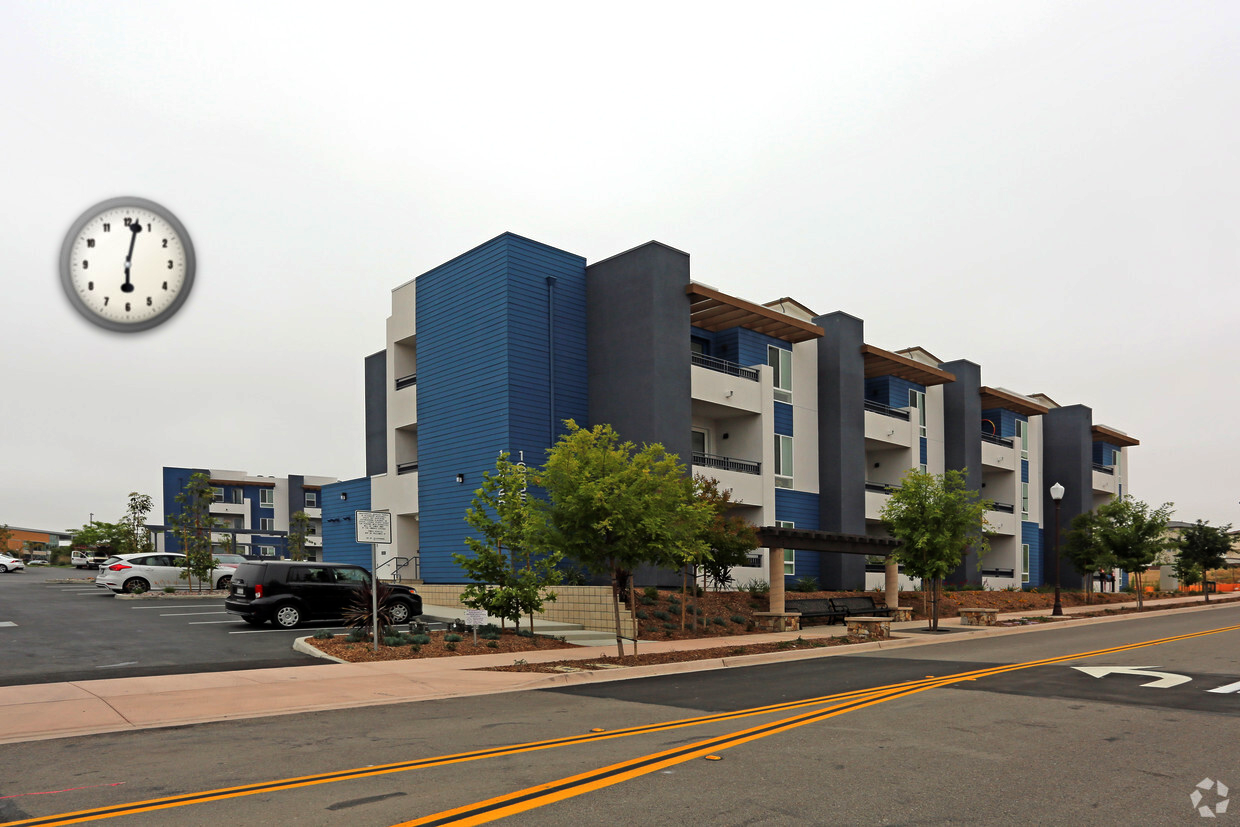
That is 6:02
